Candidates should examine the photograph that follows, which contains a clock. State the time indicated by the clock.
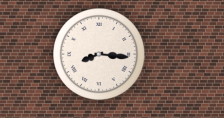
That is 8:16
